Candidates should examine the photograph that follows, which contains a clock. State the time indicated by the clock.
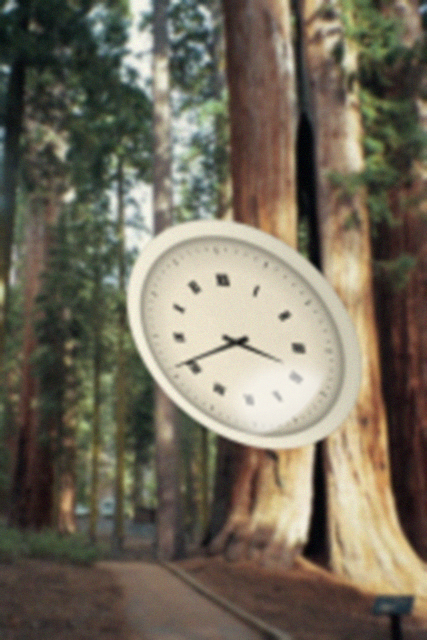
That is 3:41
